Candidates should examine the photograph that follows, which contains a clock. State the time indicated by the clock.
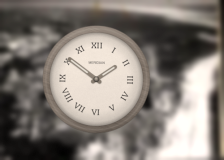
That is 1:51
